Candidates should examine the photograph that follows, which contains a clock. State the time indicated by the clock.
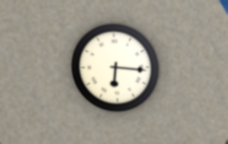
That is 6:16
